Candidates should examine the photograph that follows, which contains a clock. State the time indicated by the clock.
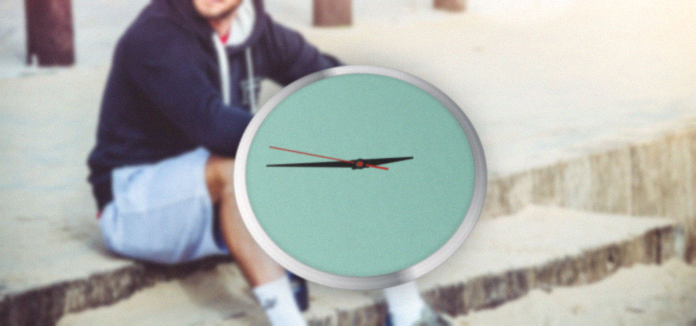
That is 2:44:47
